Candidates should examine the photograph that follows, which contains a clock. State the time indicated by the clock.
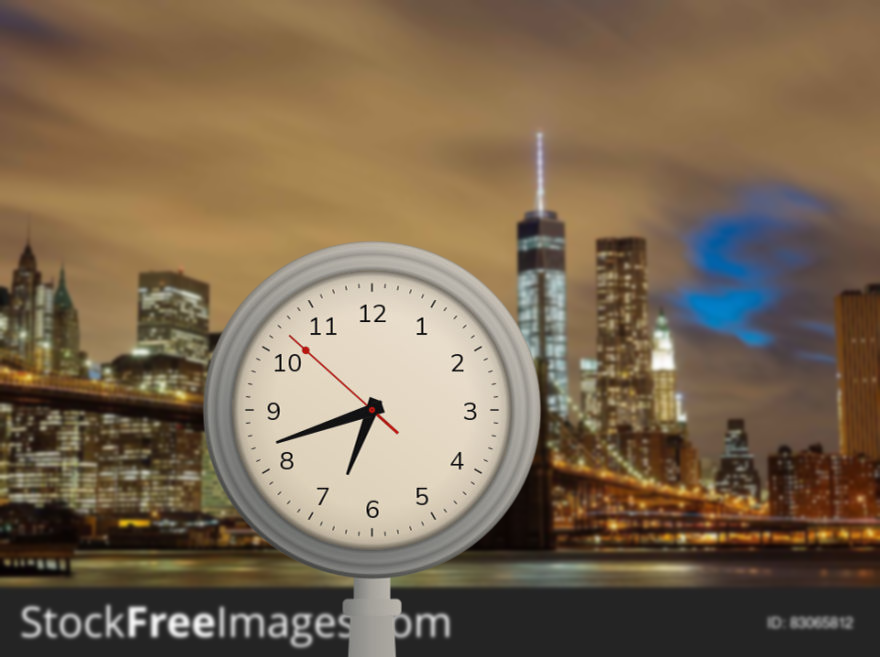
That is 6:41:52
